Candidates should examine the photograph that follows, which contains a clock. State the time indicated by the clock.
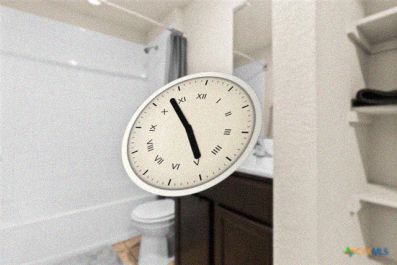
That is 4:53
